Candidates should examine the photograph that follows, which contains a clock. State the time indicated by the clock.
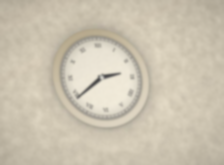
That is 2:39
